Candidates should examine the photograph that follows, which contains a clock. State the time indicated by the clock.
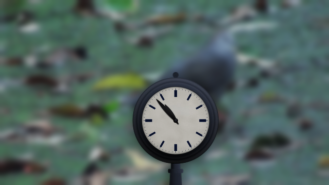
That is 10:53
